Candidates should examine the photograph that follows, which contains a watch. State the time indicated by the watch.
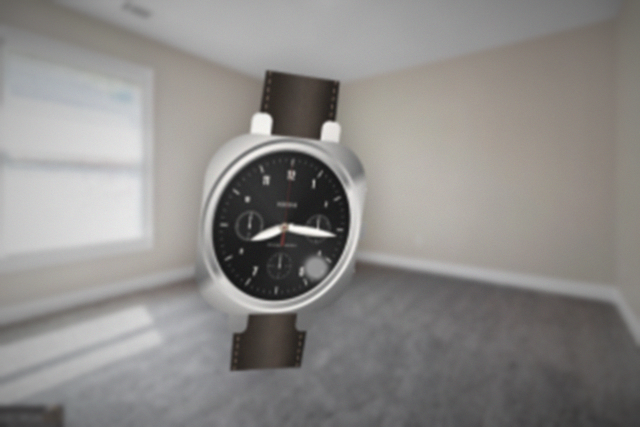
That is 8:16
